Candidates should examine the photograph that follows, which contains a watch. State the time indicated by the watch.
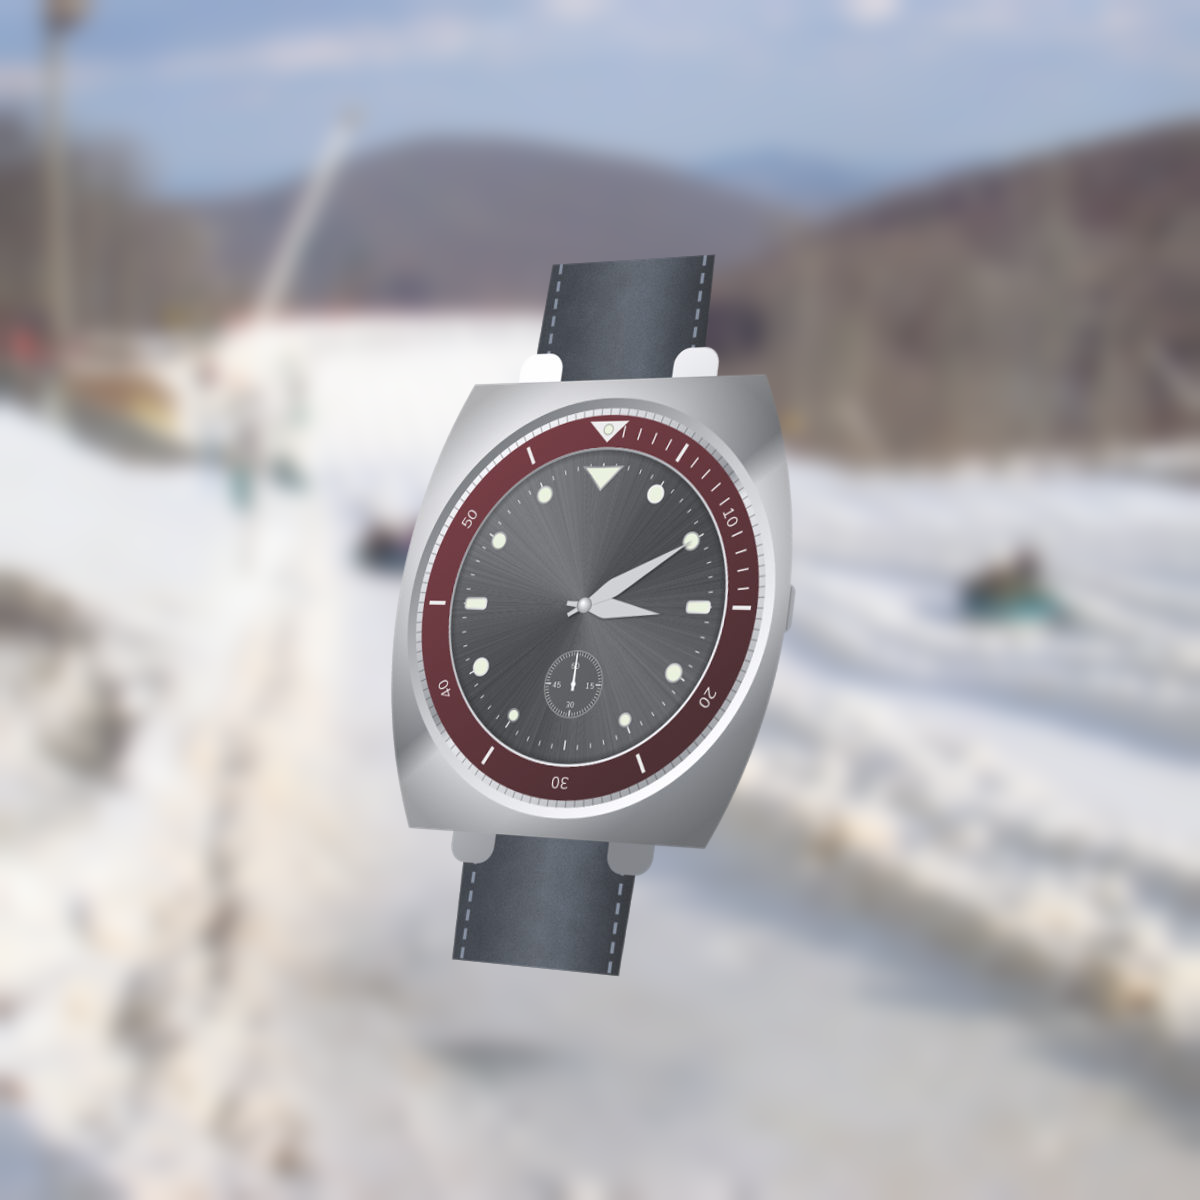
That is 3:10
